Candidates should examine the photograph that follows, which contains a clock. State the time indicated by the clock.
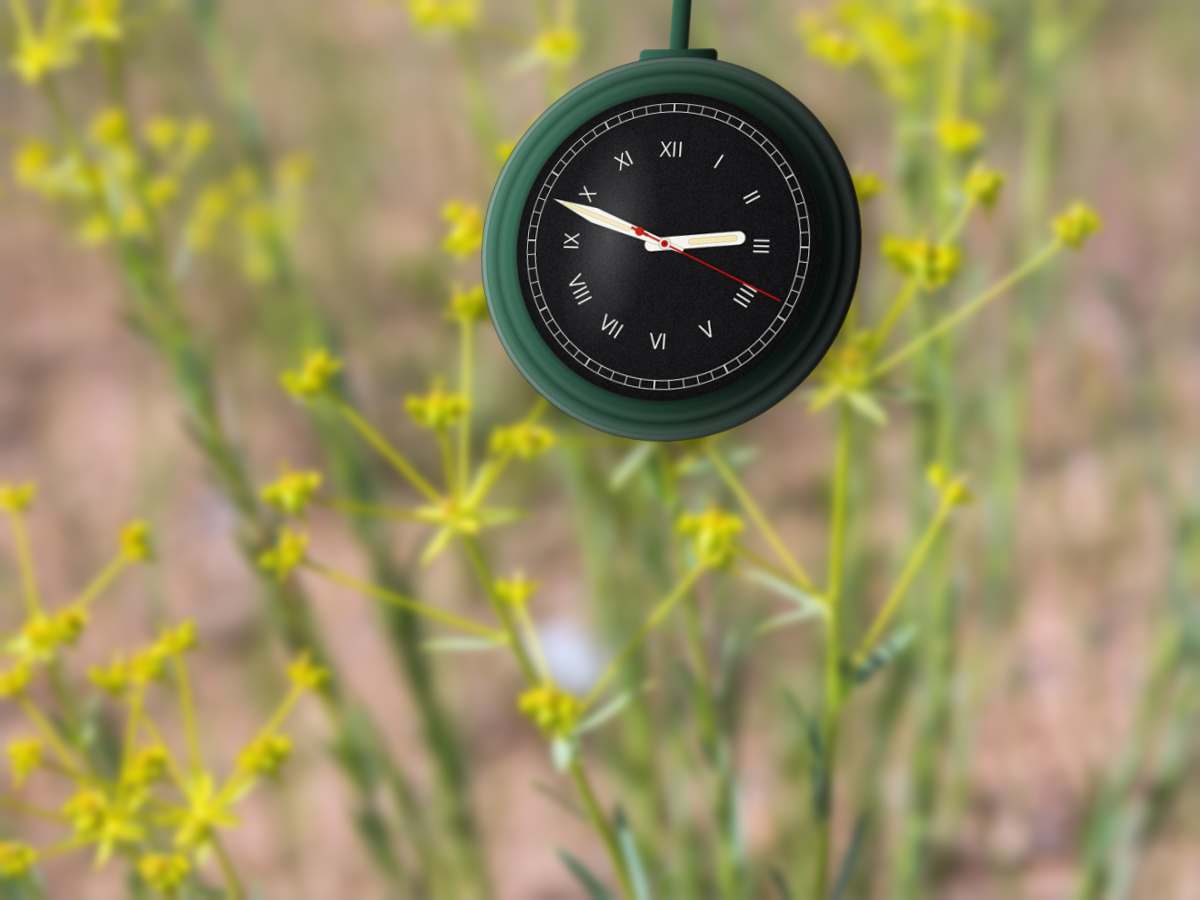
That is 2:48:19
